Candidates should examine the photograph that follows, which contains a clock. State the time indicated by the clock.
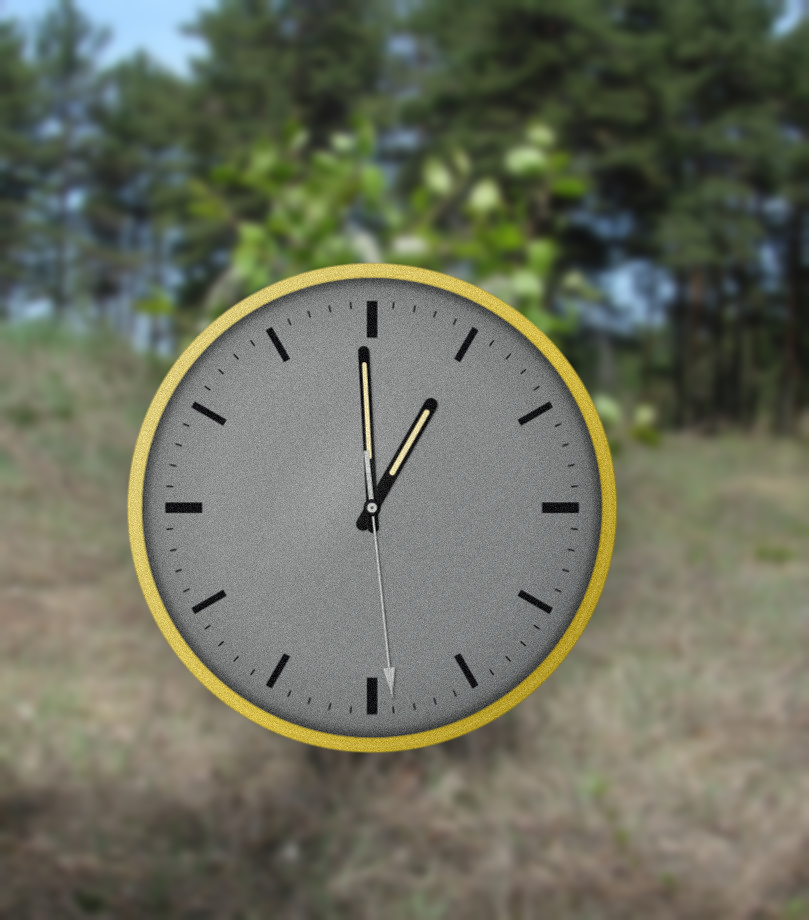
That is 12:59:29
